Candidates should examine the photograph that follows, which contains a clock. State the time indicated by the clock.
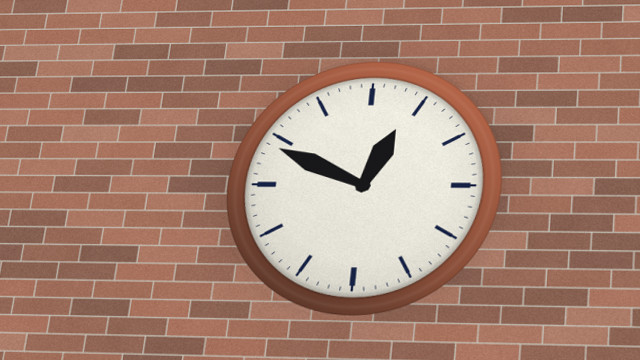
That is 12:49
